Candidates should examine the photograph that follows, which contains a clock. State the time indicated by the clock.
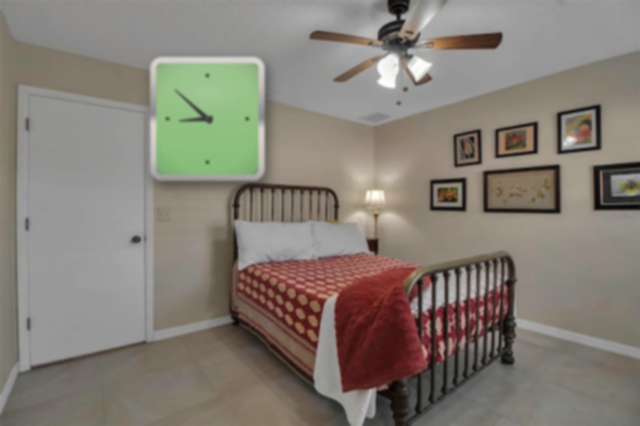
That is 8:52
